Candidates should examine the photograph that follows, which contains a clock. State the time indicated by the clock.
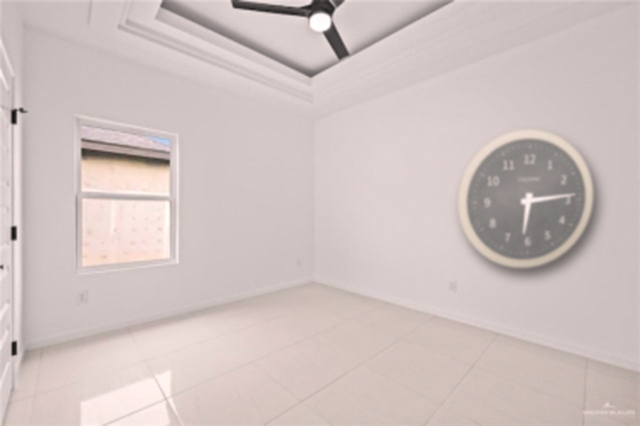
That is 6:14
